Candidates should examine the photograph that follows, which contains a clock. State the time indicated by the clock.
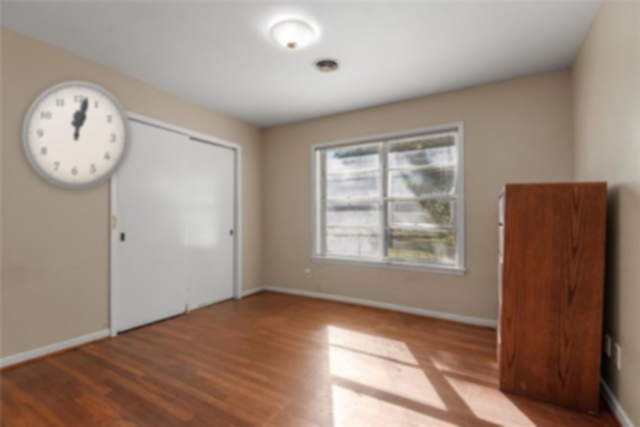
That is 12:02
